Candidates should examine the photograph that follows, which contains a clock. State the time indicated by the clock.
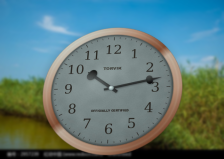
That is 10:13
